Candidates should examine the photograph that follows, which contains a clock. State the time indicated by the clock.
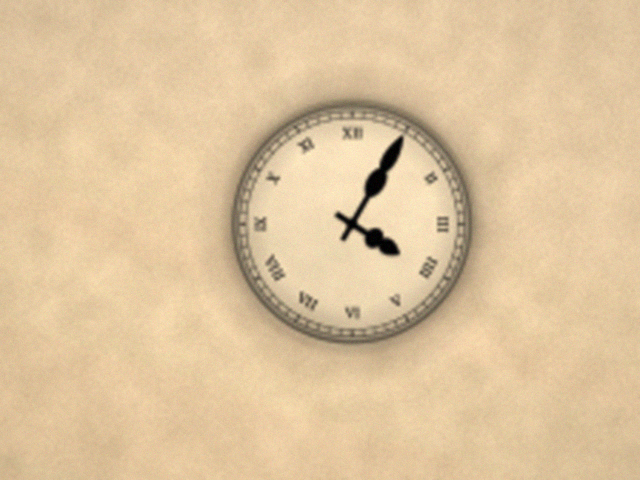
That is 4:05
